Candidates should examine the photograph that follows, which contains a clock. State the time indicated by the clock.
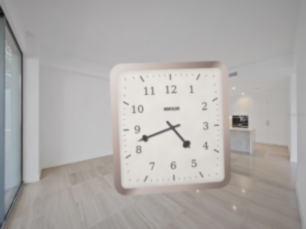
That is 4:42
